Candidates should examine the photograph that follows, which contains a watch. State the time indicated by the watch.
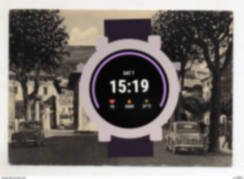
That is 15:19
